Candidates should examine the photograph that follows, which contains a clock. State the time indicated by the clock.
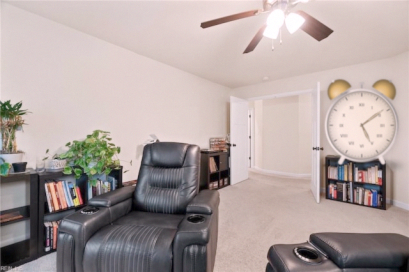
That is 5:09
